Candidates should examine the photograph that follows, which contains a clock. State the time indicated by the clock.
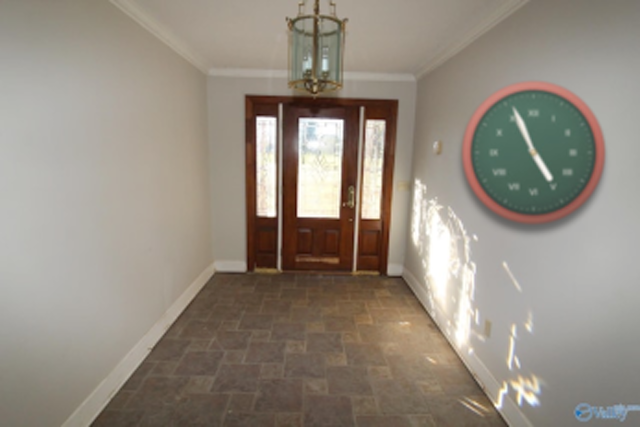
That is 4:56
